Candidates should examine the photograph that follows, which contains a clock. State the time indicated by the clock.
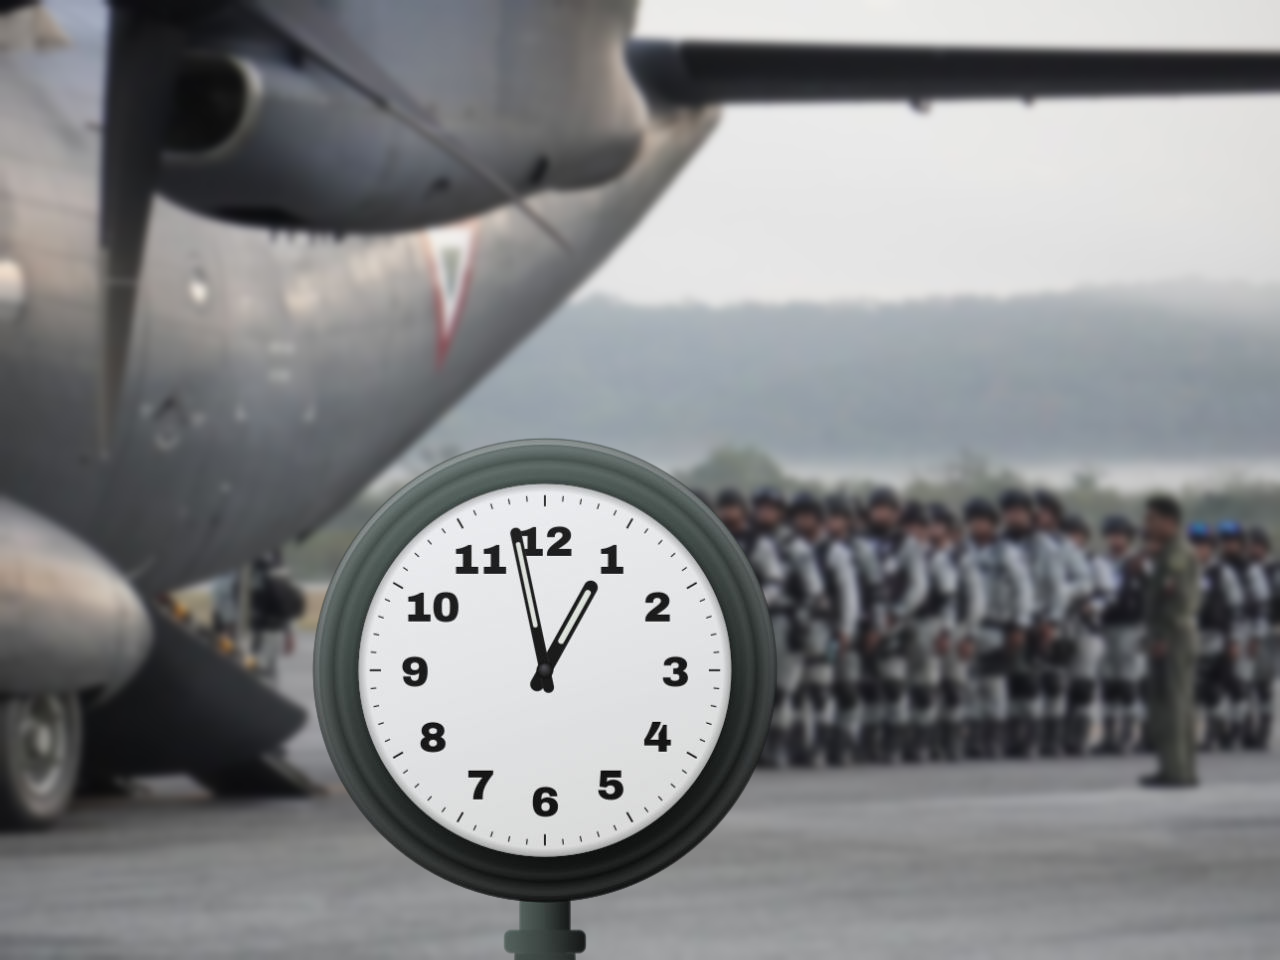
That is 12:58
